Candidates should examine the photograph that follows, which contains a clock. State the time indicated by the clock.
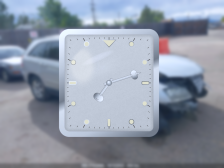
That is 7:12
